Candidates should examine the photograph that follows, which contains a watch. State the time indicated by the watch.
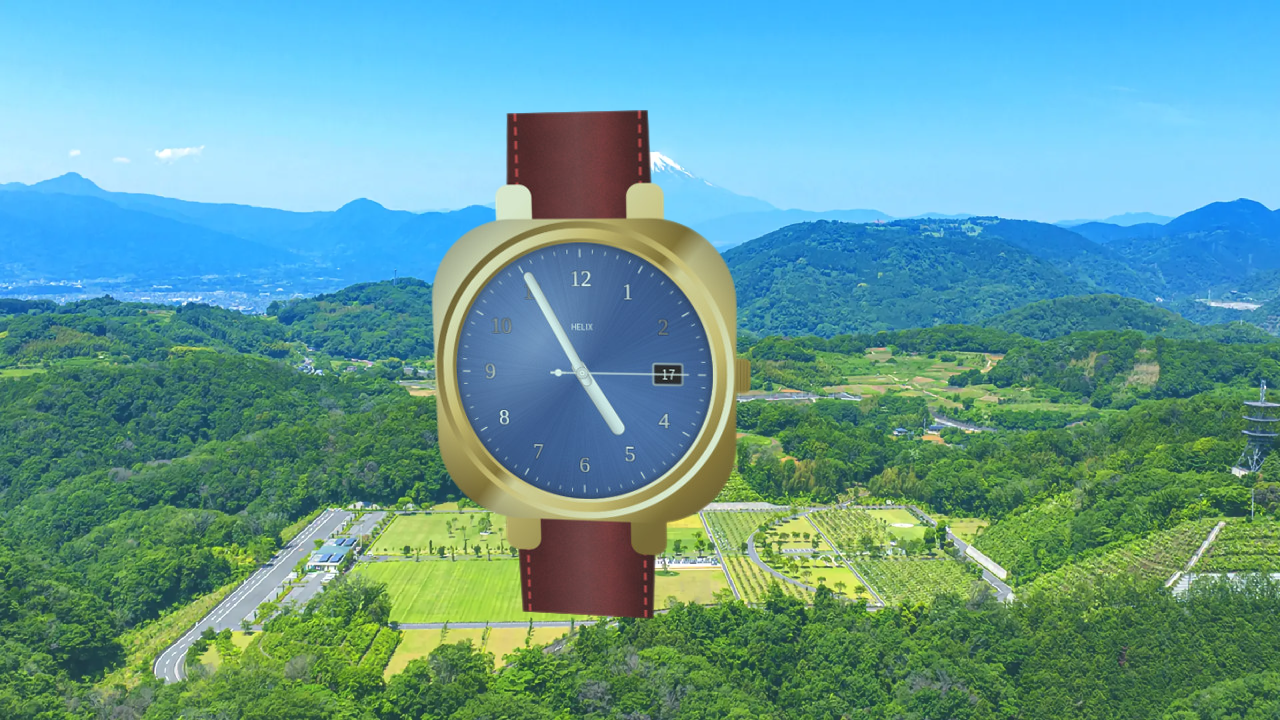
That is 4:55:15
